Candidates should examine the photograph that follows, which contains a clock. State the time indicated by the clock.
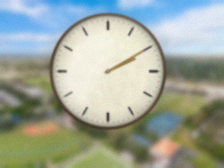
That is 2:10
